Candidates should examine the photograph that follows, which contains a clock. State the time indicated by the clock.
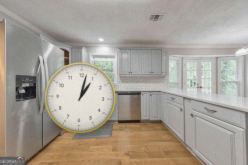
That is 1:02
